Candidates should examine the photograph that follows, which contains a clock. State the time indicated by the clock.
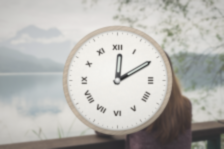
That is 12:10
